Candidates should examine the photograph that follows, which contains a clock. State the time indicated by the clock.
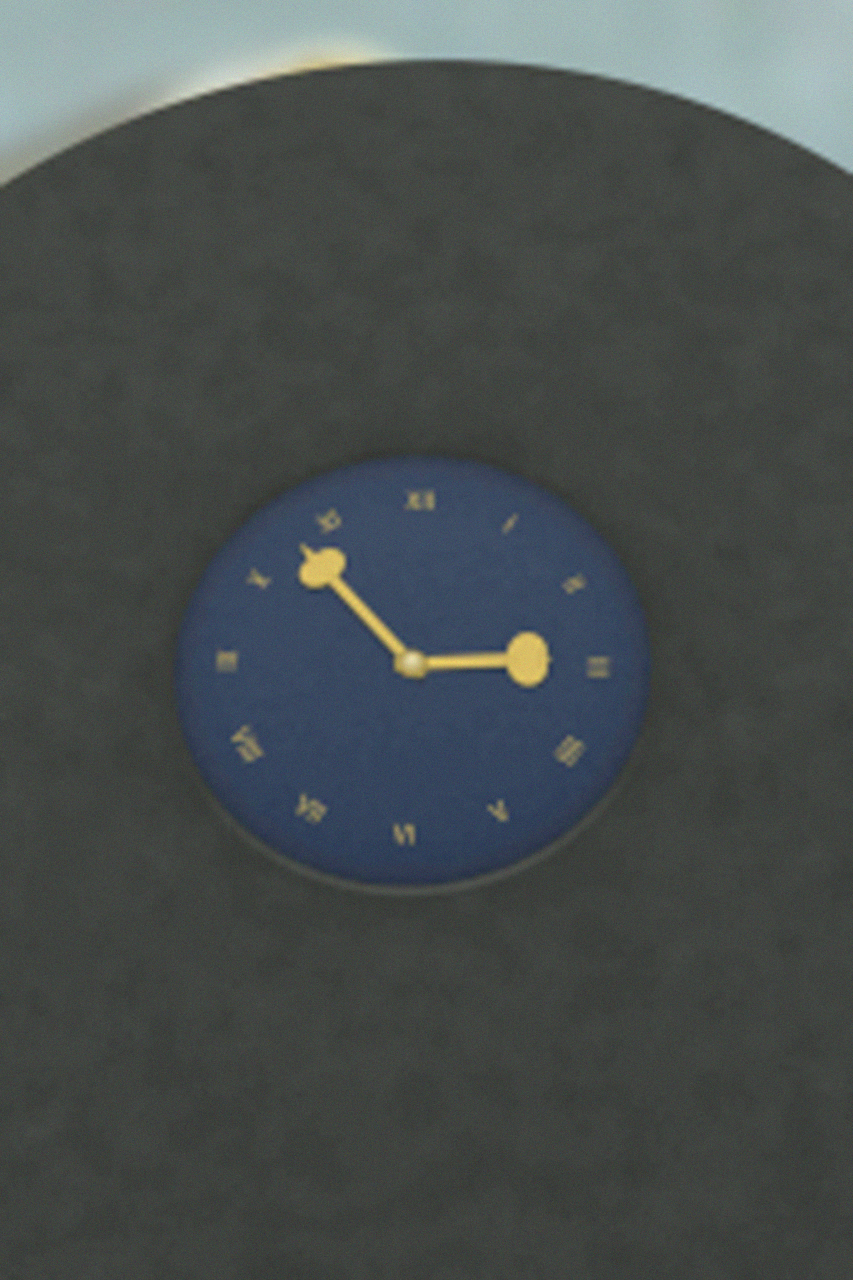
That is 2:53
